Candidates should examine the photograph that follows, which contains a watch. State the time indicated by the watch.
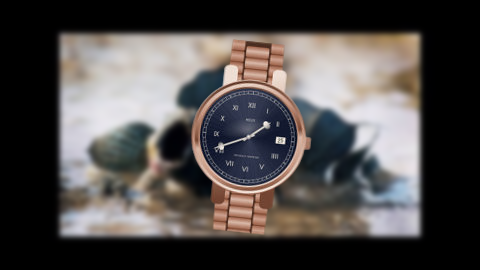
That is 1:41
